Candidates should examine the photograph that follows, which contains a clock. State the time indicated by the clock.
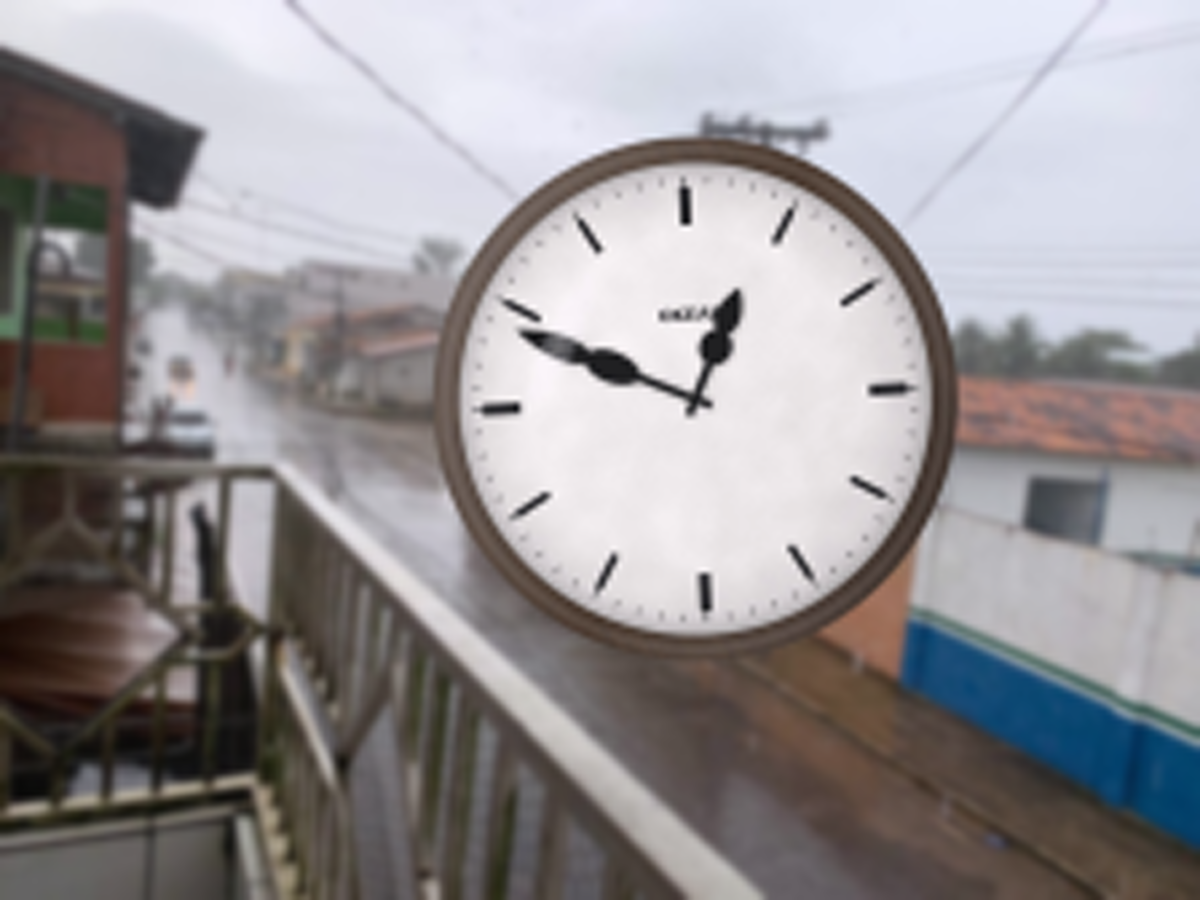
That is 12:49
